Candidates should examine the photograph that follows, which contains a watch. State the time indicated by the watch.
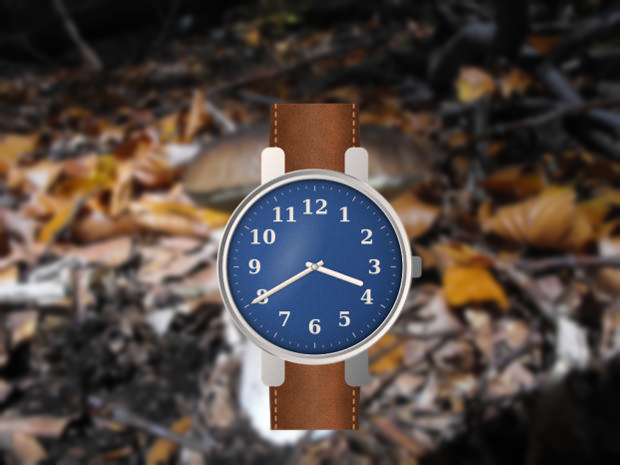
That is 3:40
